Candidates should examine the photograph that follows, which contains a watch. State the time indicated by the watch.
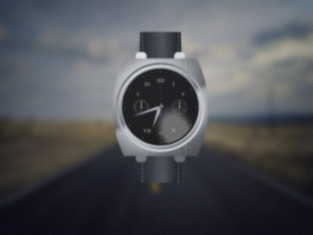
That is 6:42
